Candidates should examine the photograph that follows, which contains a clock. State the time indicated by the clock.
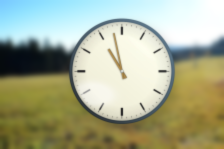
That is 10:58
